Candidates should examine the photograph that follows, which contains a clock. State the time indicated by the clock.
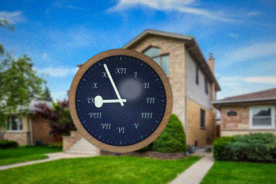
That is 8:56
